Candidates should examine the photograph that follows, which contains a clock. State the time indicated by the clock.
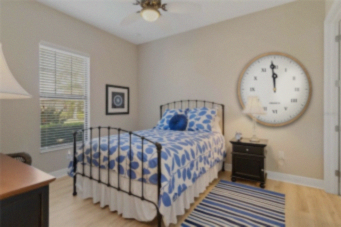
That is 11:59
